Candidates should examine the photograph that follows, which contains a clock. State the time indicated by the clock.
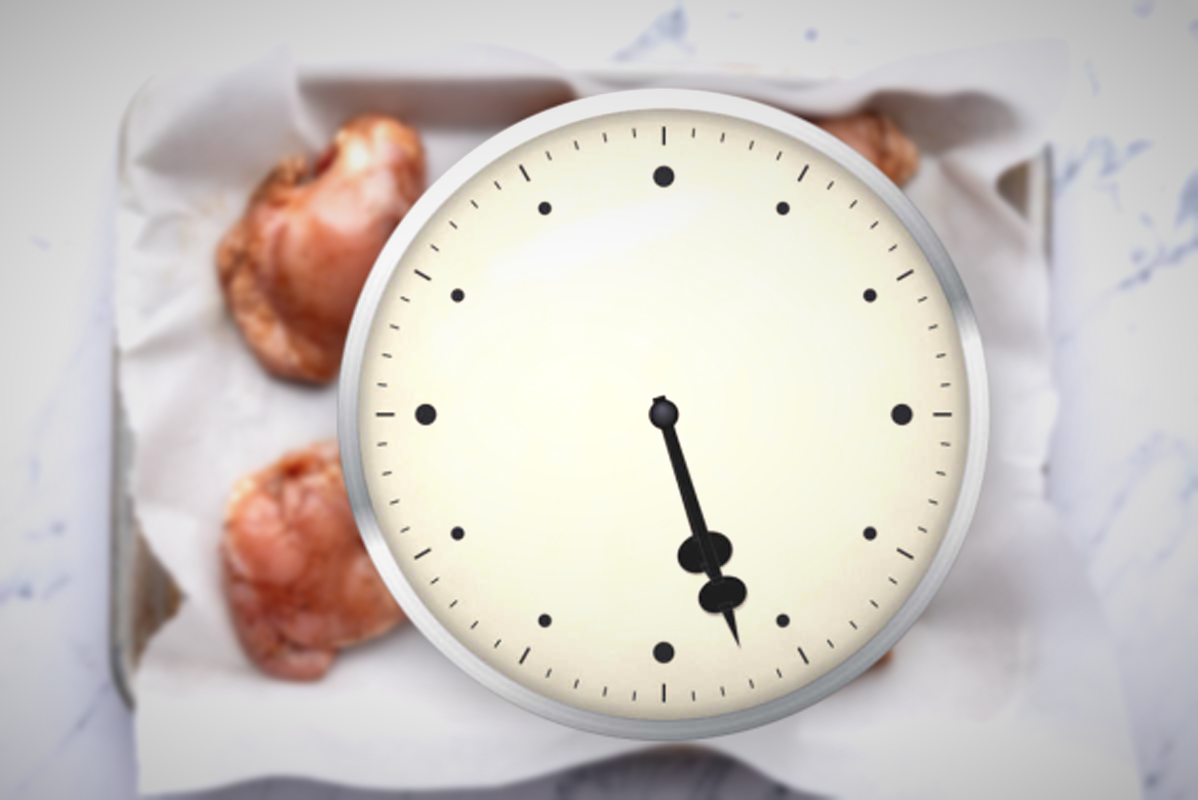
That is 5:27
